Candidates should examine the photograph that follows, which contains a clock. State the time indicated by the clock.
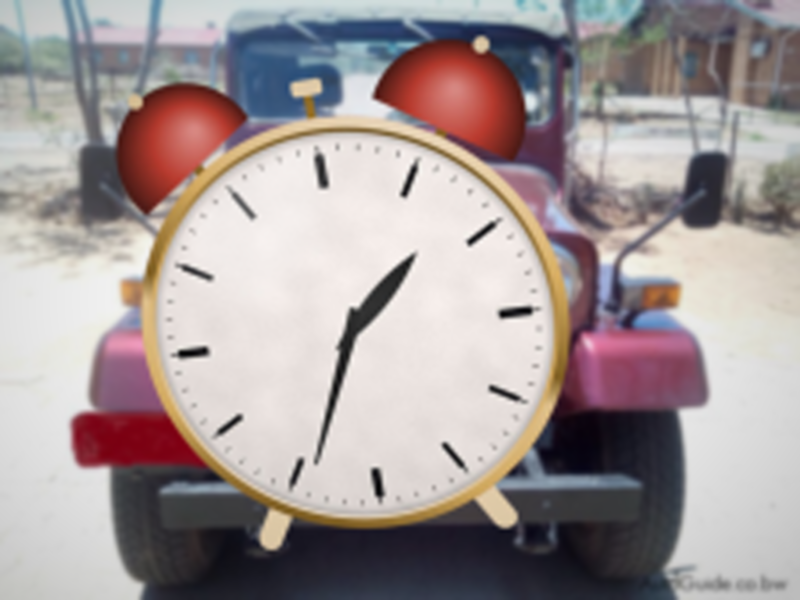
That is 1:34
